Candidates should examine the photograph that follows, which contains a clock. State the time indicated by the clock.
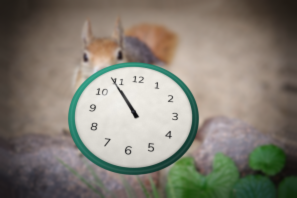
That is 10:54
